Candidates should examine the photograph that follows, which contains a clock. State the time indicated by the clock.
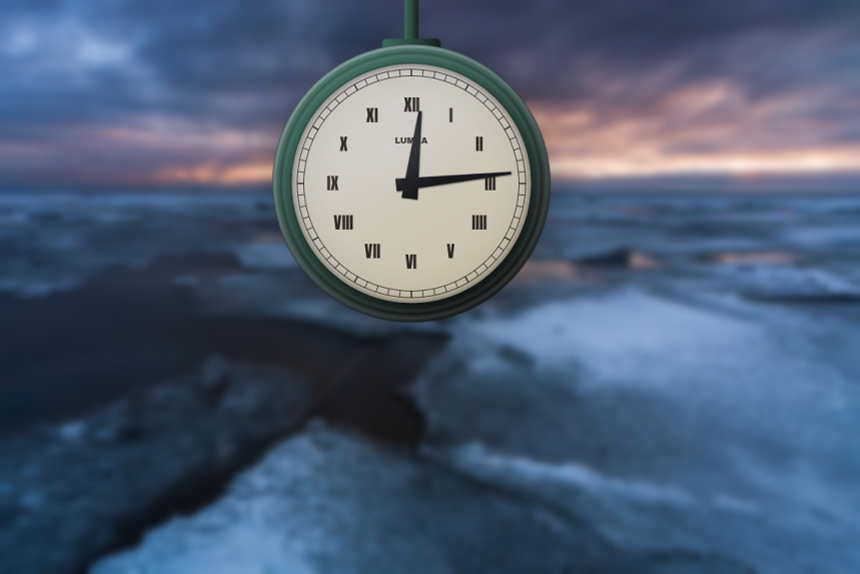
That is 12:14
